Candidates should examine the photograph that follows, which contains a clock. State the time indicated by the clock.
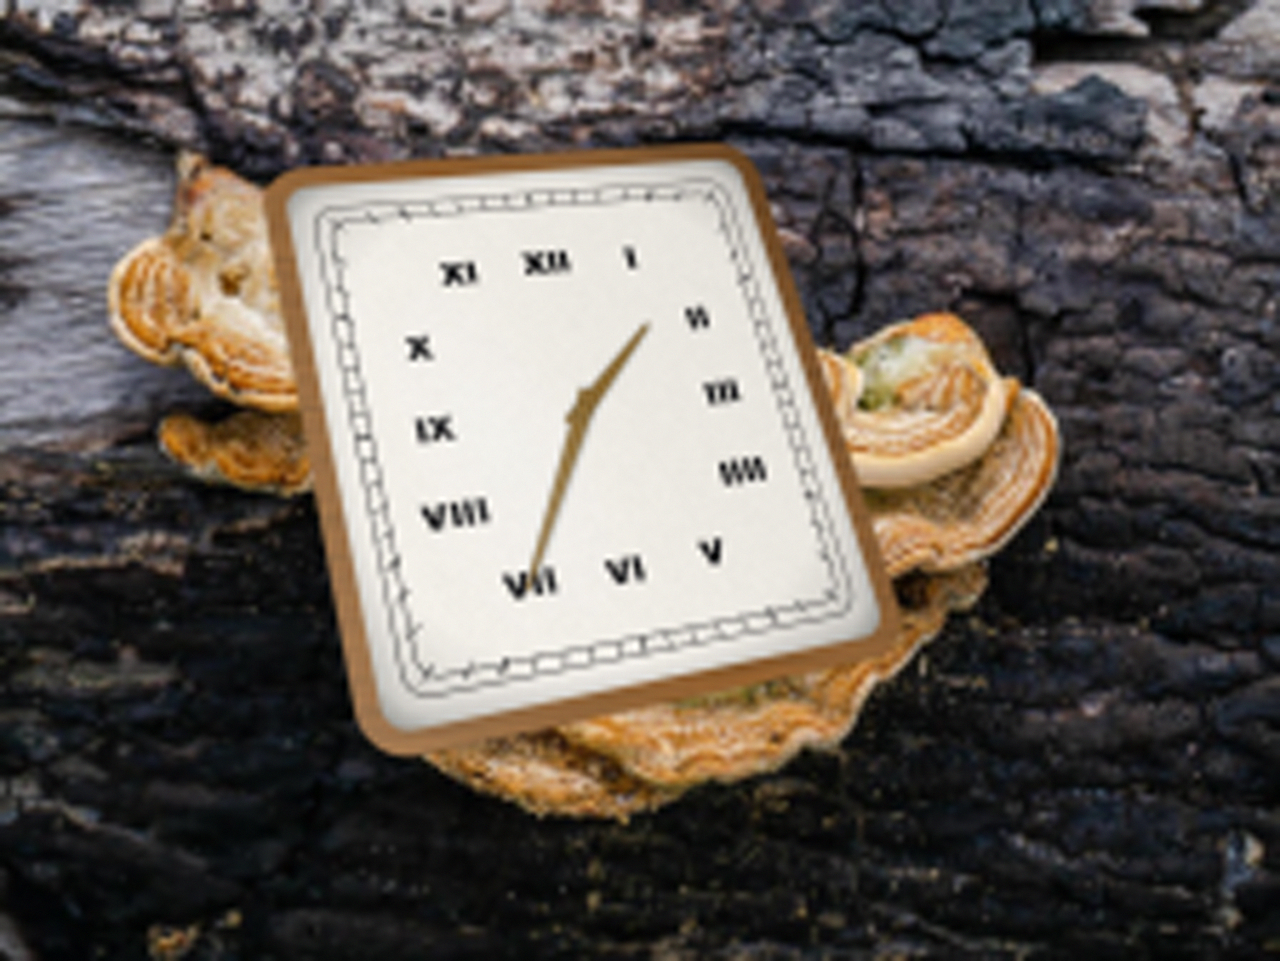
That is 1:35
